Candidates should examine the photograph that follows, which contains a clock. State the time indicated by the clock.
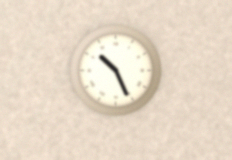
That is 10:26
